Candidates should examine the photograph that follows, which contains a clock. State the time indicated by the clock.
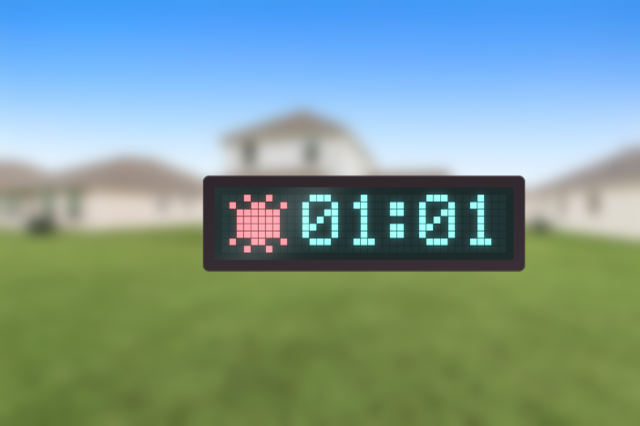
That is 1:01
